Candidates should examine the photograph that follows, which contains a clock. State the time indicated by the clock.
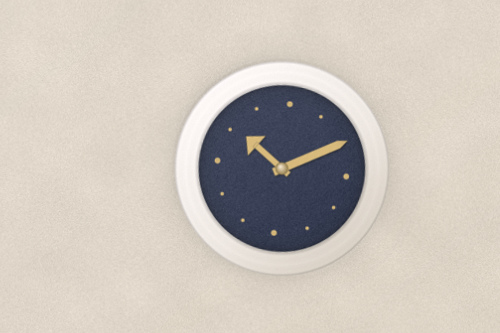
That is 10:10
